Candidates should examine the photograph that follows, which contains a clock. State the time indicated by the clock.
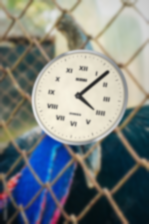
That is 4:07
